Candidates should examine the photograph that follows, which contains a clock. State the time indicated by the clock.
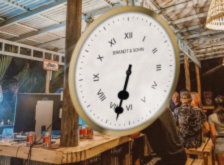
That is 6:33
